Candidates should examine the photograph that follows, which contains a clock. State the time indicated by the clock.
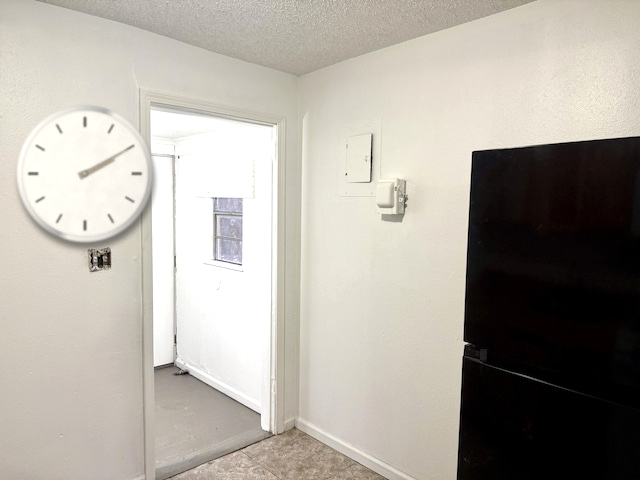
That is 2:10
